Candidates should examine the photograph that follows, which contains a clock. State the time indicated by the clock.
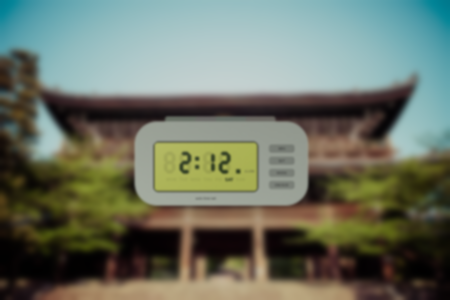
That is 2:12
